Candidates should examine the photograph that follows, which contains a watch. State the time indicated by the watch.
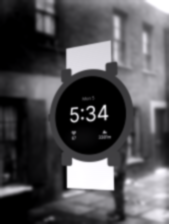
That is 5:34
